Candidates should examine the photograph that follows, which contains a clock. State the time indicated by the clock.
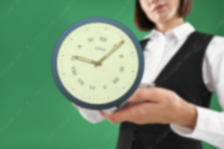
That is 9:06
